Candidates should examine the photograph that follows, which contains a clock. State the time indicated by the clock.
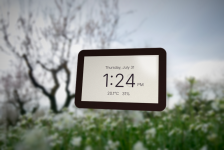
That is 1:24
